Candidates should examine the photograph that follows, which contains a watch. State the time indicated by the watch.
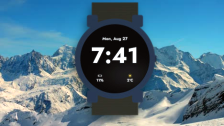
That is 7:41
